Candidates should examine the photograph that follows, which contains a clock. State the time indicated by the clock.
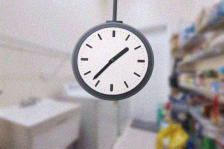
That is 1:37
